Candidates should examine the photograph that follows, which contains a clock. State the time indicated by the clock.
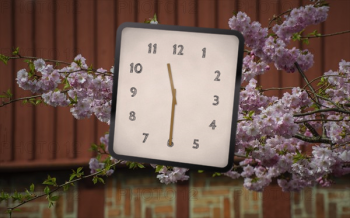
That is 11:30
